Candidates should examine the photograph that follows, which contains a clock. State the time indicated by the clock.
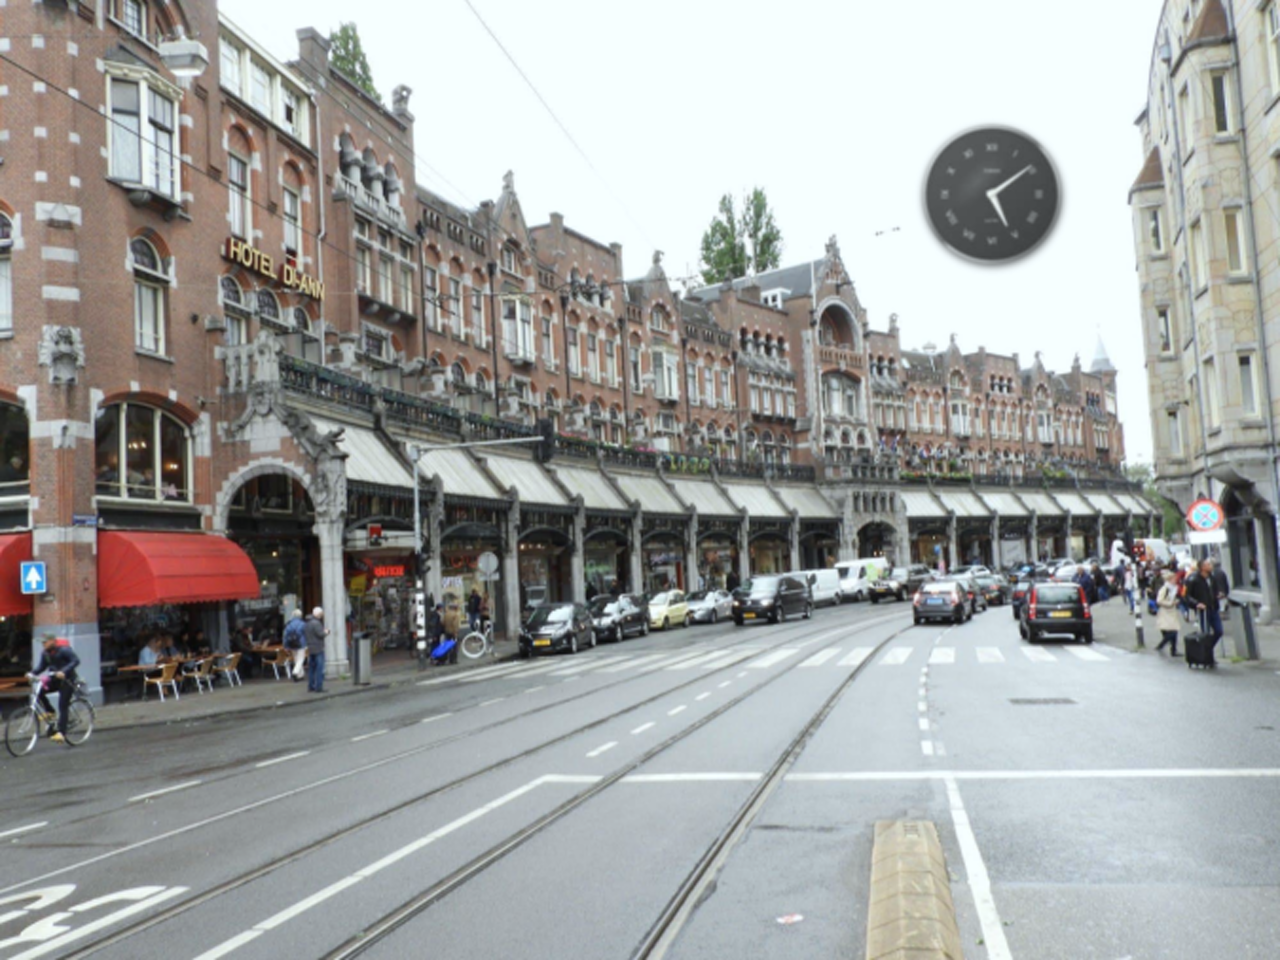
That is 5:09
